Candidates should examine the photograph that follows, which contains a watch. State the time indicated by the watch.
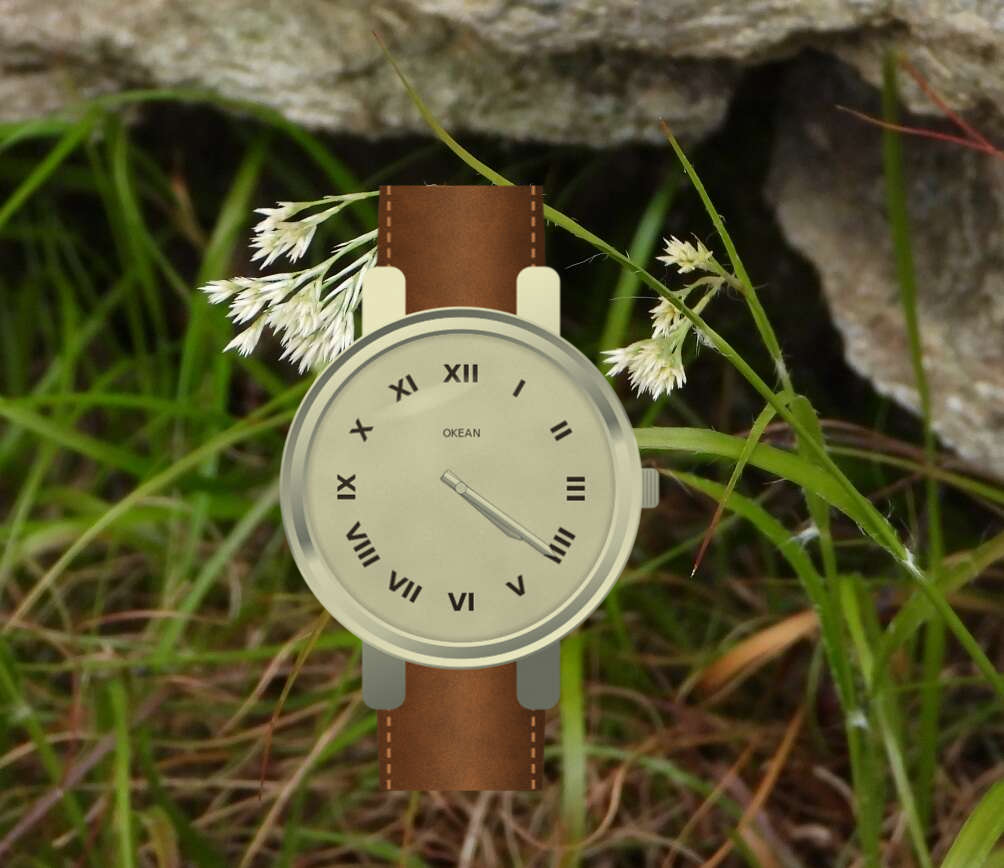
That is 4:21
